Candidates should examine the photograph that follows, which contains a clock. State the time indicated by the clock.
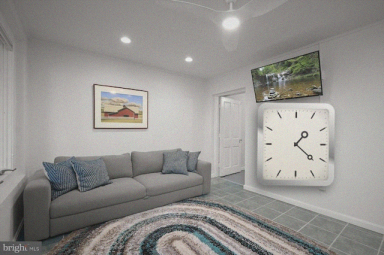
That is 1:22
